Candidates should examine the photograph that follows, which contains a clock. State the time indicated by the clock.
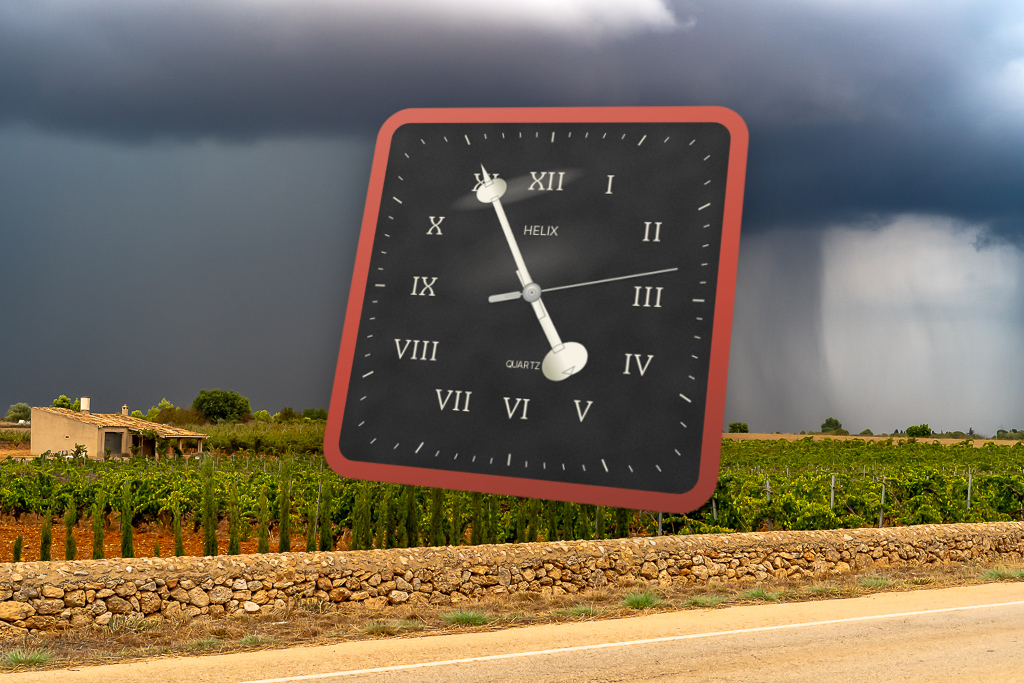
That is 4:55:13
